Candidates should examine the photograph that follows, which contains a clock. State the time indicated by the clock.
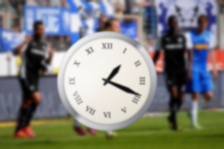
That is 1:19
